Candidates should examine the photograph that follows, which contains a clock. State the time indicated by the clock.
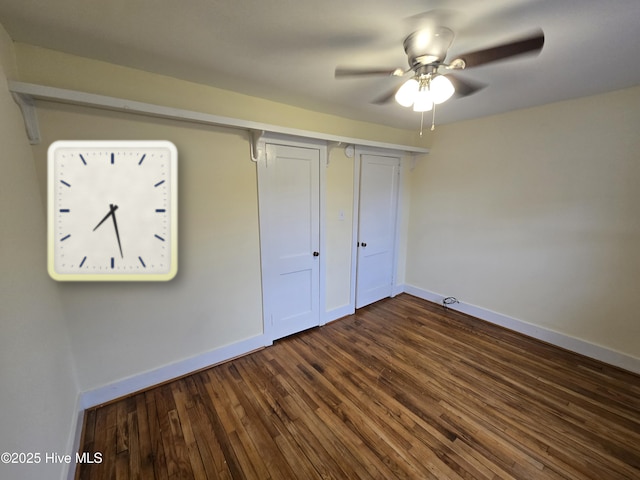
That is 7:28
